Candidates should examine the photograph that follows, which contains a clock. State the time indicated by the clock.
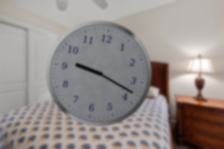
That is 9:18
